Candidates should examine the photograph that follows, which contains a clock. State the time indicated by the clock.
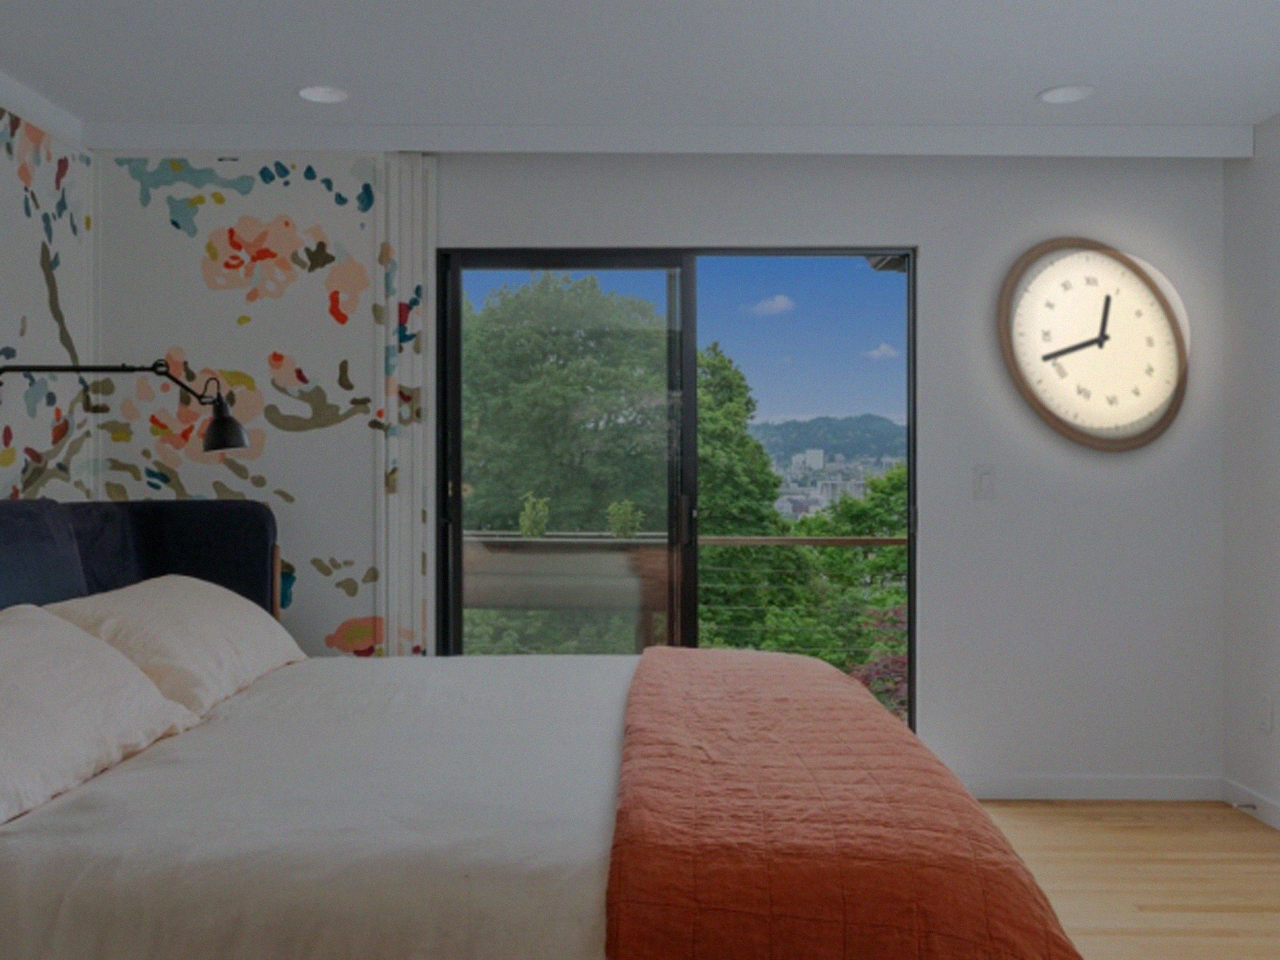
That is 12:42
